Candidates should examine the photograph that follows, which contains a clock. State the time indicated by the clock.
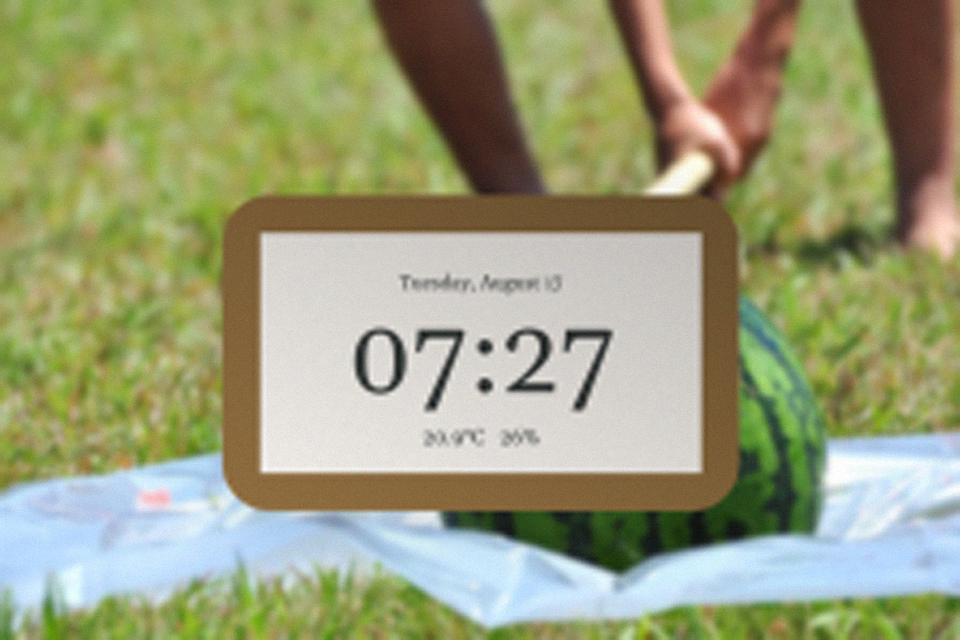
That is 7:27
